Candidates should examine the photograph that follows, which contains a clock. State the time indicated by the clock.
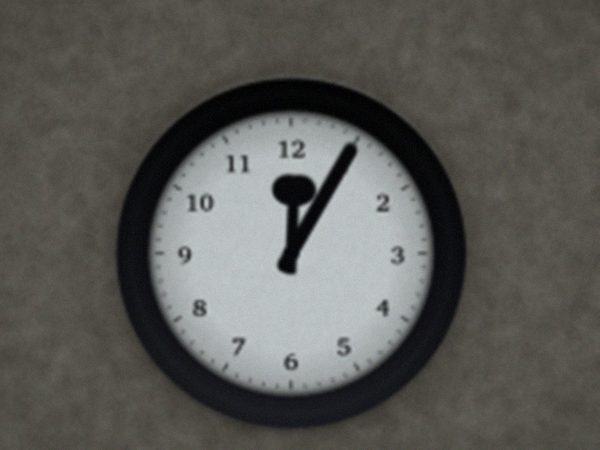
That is 12:05
